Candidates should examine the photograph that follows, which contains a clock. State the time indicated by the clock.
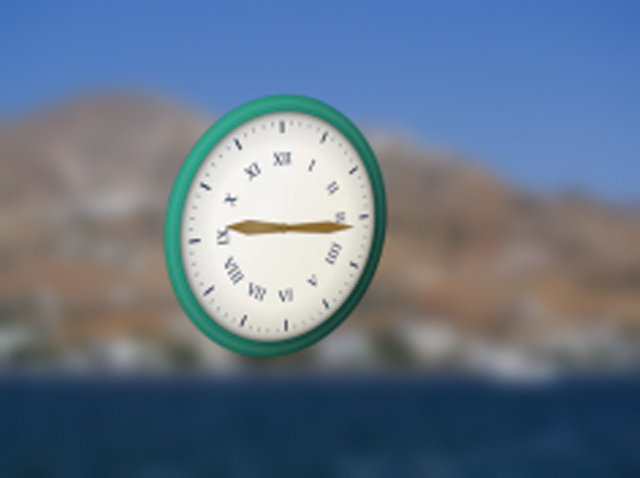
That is 9:16
